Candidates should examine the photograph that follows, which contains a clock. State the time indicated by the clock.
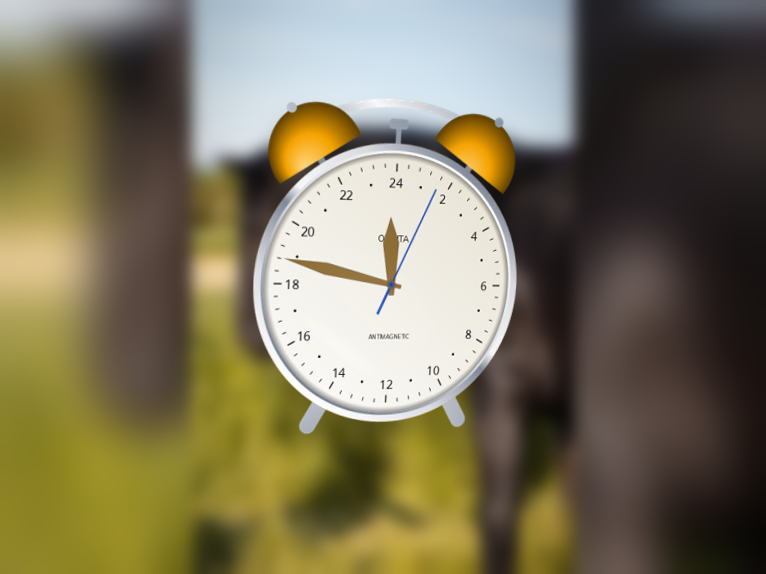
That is 23:47:04
